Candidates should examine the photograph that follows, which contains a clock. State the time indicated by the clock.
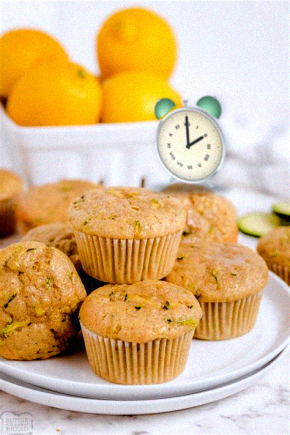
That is 2:00
